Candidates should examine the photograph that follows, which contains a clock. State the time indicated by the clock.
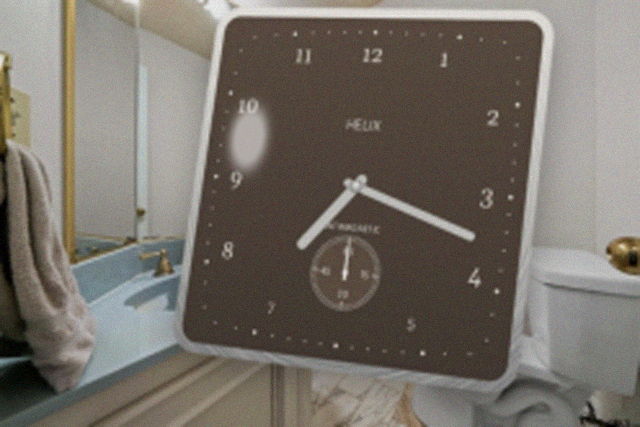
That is 7:18
